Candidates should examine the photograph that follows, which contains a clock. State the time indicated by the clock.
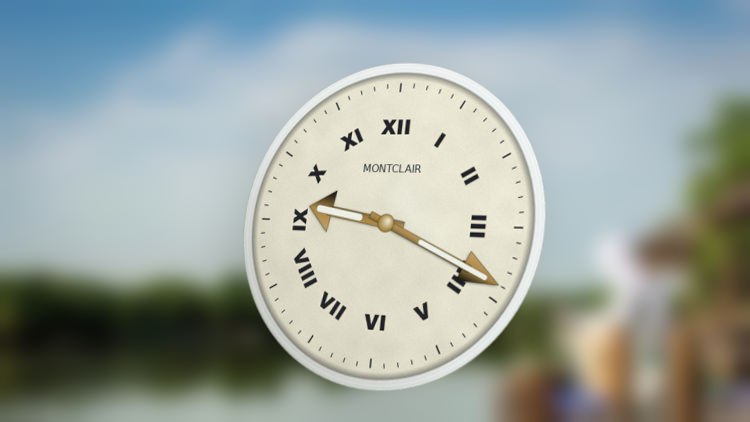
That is 9:19
